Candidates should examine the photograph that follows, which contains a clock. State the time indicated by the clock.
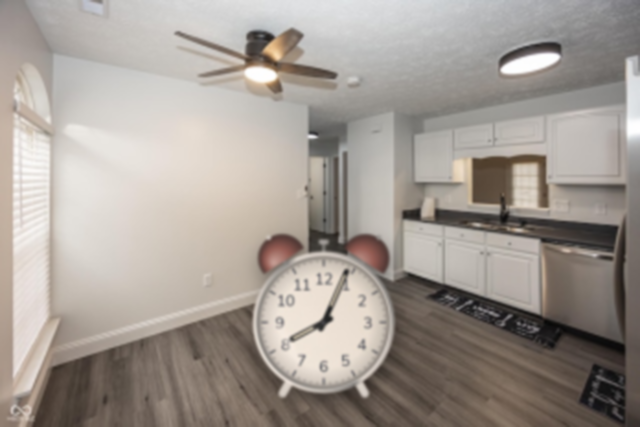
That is 8:04
